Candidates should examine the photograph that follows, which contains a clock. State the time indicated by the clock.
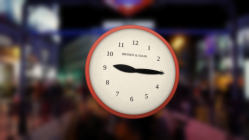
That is 9:15
